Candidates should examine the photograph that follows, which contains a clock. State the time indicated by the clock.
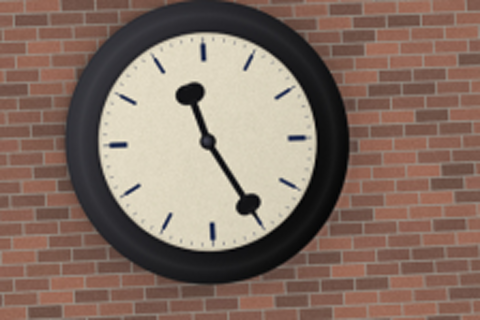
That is 11:25
